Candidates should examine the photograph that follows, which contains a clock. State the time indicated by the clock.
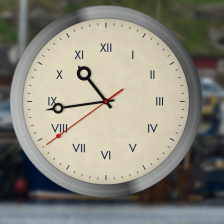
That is 10:43:39
